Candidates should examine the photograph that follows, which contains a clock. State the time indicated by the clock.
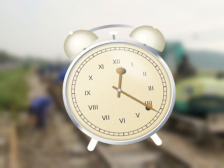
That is 12:21
